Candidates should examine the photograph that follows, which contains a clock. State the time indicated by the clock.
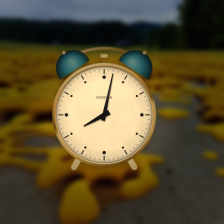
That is 8:02
